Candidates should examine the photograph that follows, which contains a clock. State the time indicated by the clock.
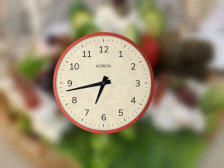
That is 6:43
